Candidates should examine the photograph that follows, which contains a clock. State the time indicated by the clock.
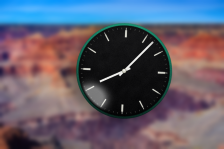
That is 8:07
